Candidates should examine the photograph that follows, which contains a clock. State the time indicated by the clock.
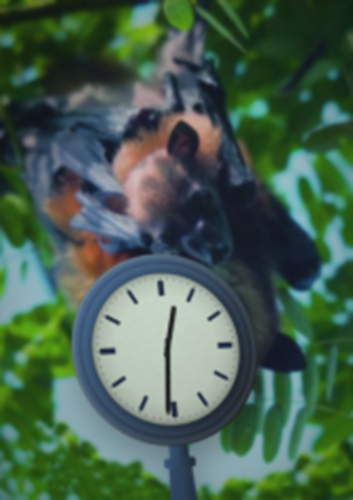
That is 12:31
